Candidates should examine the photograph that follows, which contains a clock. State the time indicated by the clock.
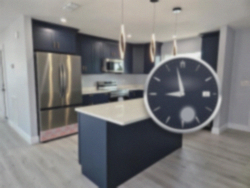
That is 8:58
